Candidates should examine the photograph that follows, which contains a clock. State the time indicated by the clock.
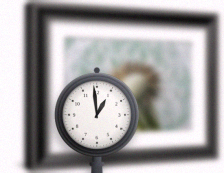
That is 12:59
